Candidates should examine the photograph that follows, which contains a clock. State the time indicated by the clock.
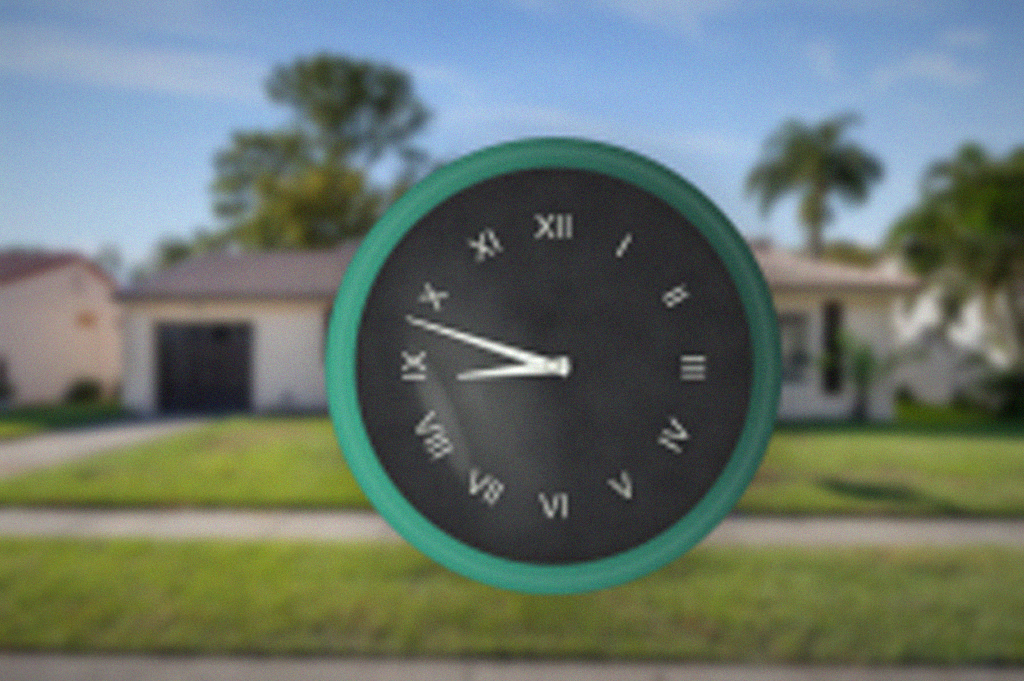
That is 8:48
